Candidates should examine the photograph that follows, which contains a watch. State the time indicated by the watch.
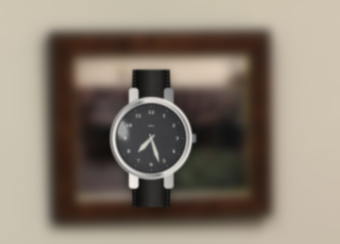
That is 7:27
